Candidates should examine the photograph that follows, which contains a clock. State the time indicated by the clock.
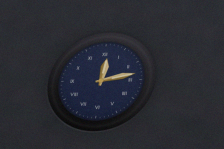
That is 12:13
